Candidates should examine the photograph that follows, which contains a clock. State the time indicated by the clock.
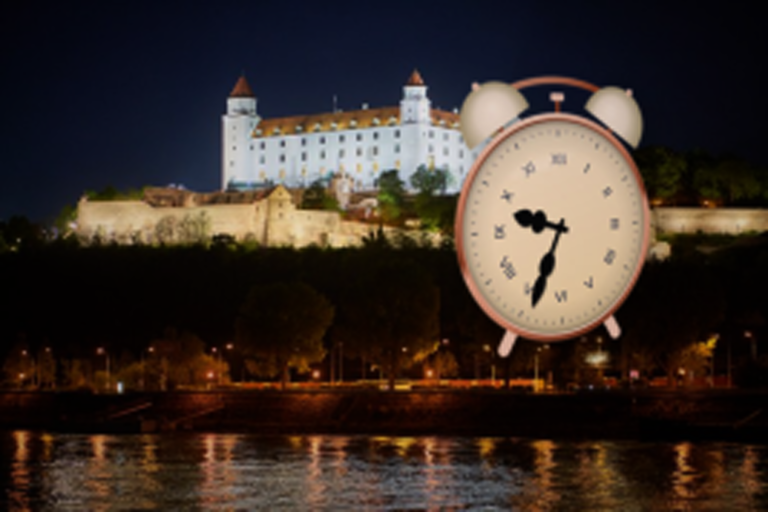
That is 9:34
